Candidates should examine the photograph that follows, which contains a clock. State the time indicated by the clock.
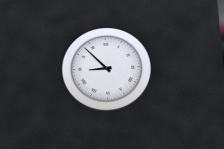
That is 8:53
